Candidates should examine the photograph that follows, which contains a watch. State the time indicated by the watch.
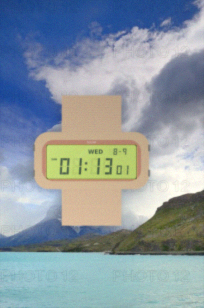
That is 1:13:01
